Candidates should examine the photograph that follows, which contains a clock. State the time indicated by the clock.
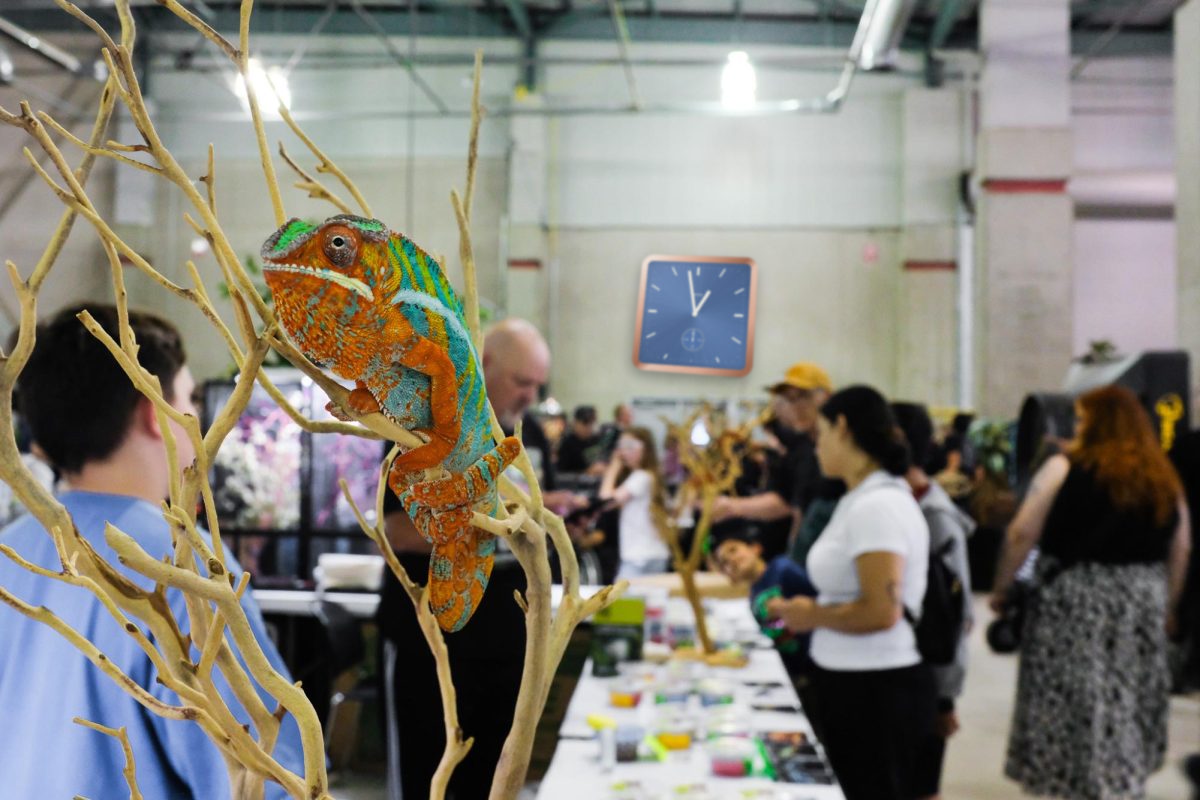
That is 12:58
